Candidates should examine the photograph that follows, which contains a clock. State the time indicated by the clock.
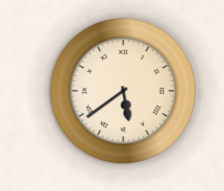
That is 5:39
